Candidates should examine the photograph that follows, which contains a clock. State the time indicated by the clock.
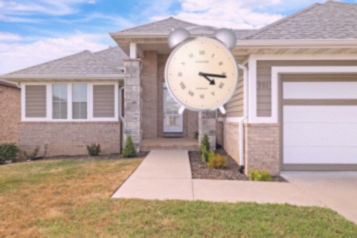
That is 4:16
